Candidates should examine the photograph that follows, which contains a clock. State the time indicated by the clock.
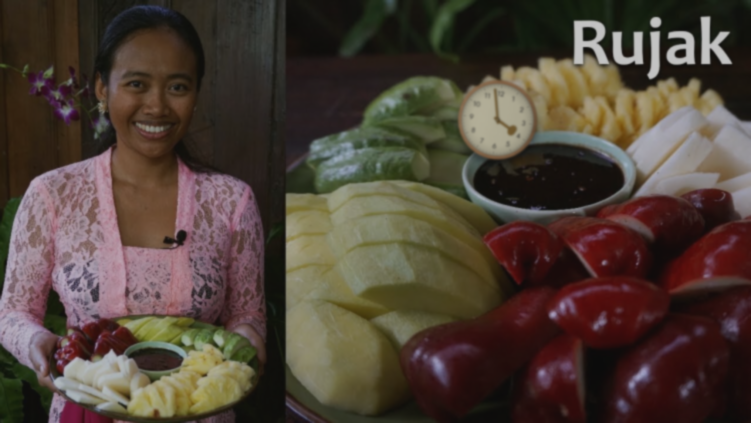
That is 3:58
